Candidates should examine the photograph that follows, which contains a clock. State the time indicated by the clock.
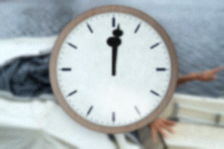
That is 12:01
